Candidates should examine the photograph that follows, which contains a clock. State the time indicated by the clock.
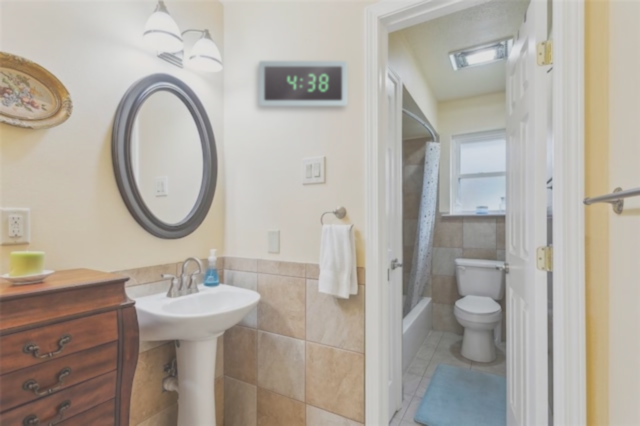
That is 4:38
